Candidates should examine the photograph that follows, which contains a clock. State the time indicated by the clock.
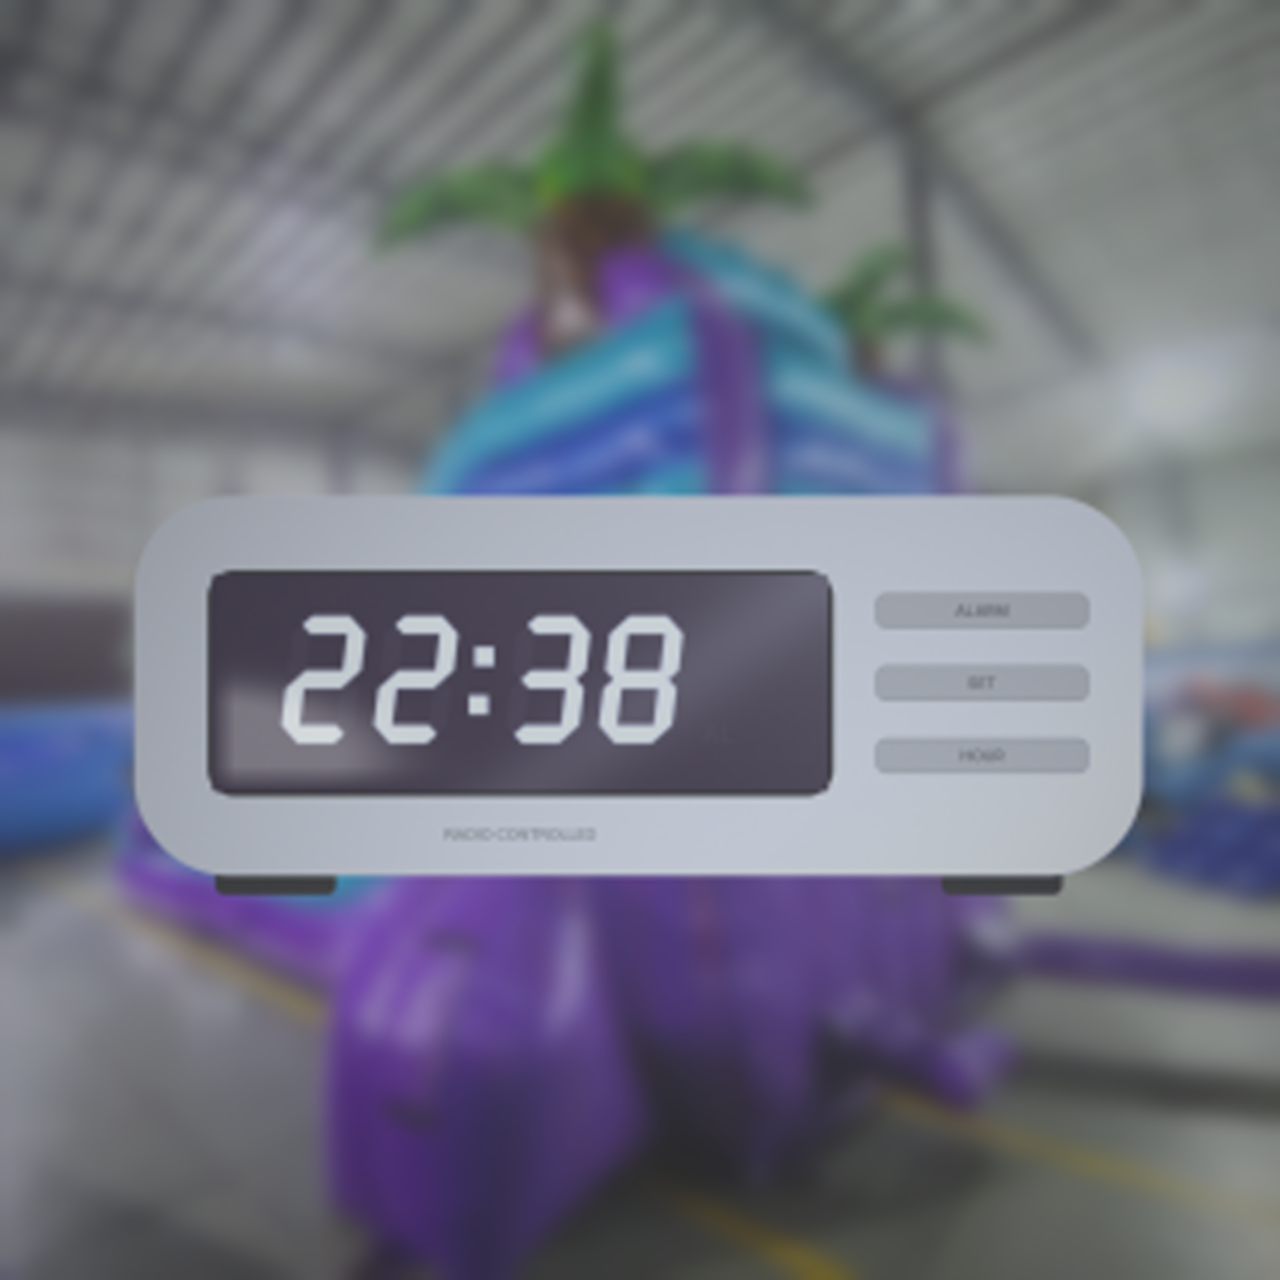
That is 22:38
